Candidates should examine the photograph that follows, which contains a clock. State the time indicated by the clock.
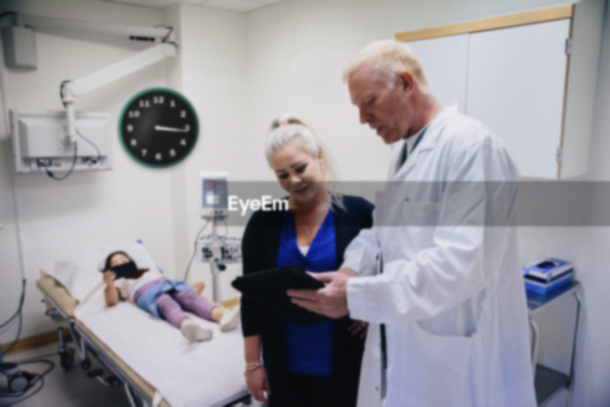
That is 3:16
